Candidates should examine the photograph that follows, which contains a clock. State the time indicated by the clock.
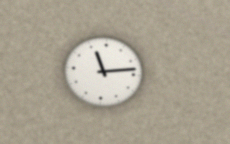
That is 11:13
